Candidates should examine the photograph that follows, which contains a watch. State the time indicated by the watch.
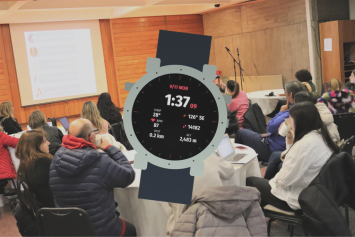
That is 1:37
